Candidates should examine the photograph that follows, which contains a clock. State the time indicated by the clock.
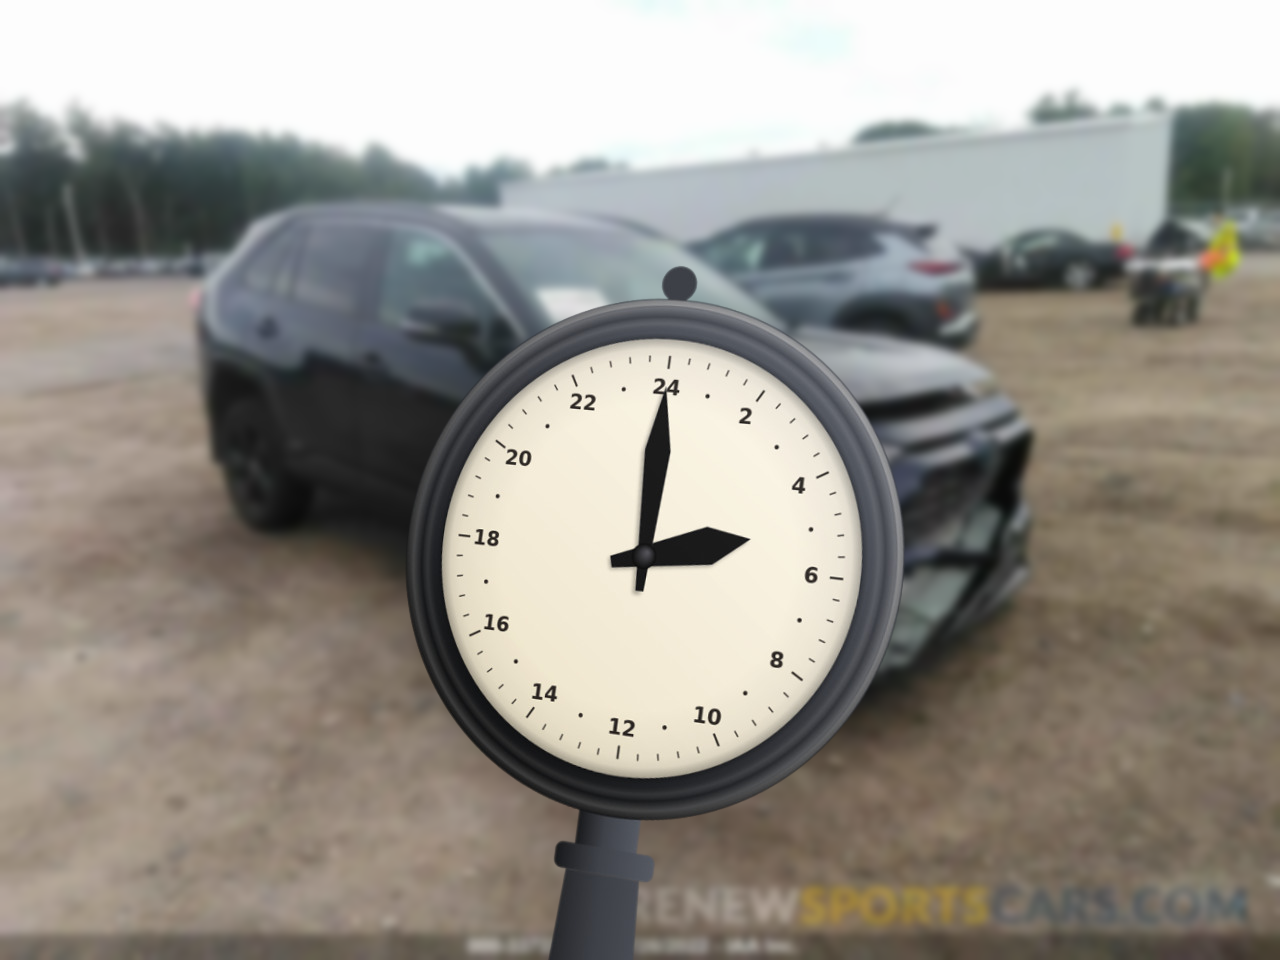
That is 5:00
